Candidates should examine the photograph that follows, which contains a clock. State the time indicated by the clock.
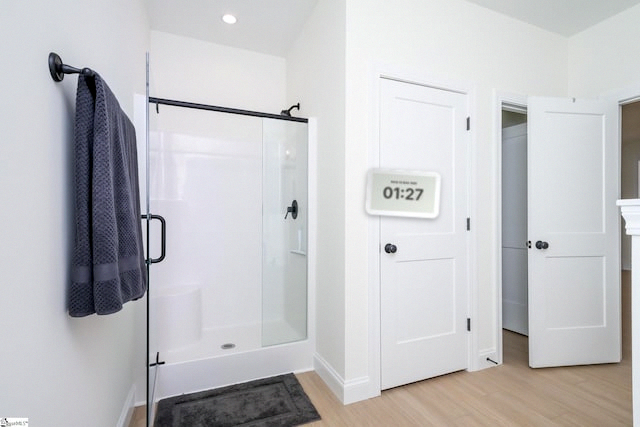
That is 1:27
